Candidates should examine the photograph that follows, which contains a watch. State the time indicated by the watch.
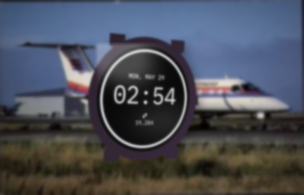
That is 2:54
